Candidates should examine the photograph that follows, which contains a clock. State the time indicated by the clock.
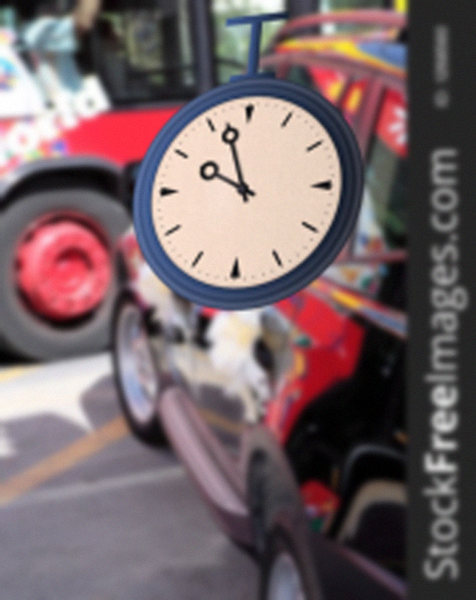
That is 9:57
